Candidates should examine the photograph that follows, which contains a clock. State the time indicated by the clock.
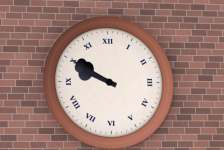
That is 9:50
